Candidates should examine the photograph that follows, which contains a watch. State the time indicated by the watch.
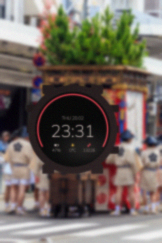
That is 23:31
